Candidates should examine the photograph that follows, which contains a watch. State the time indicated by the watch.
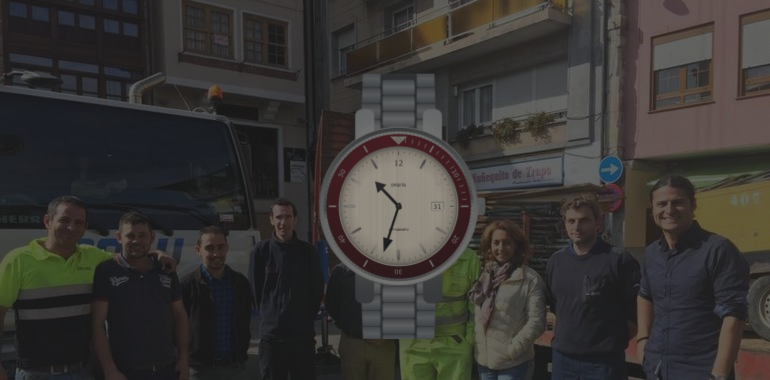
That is 10:33
